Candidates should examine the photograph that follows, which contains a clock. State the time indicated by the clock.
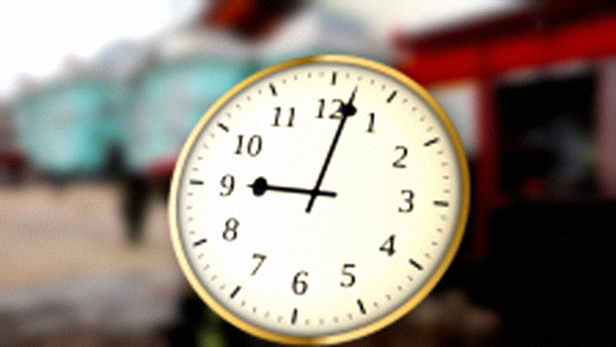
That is 9:02
